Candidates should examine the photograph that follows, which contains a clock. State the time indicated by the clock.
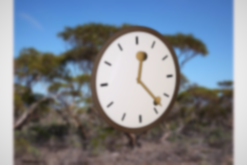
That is 12:23
